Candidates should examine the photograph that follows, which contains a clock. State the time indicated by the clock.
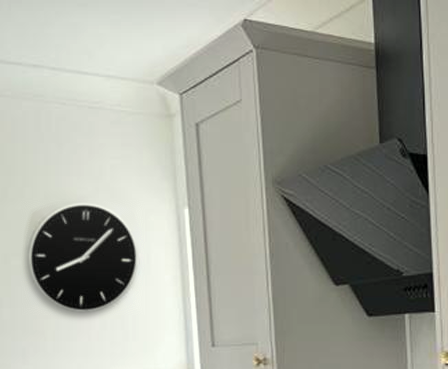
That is 8:07
